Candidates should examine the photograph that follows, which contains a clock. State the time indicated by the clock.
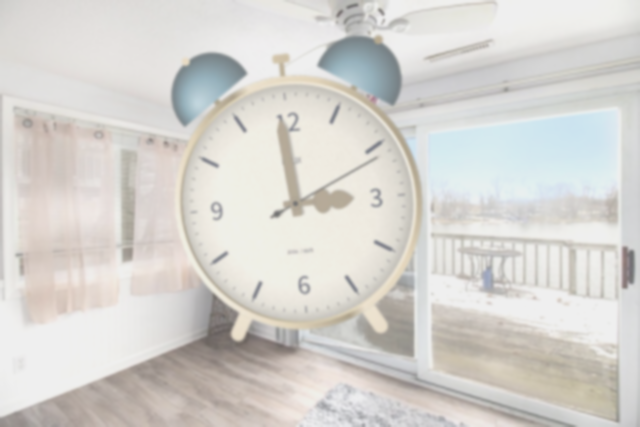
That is 2:59:11
